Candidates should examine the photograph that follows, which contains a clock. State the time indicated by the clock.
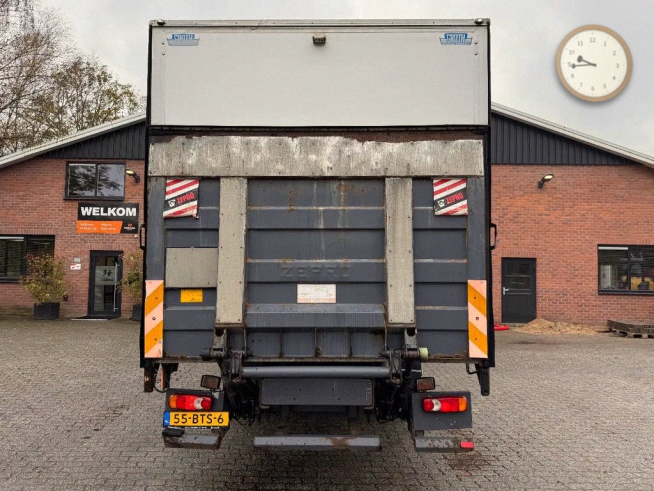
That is 9:44
